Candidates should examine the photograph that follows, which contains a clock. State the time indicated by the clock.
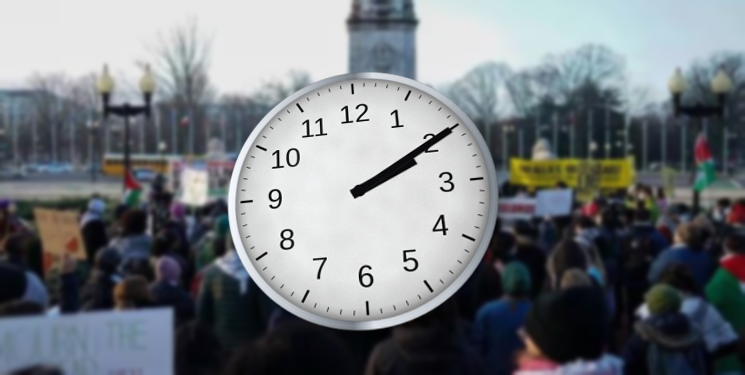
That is 2:10
